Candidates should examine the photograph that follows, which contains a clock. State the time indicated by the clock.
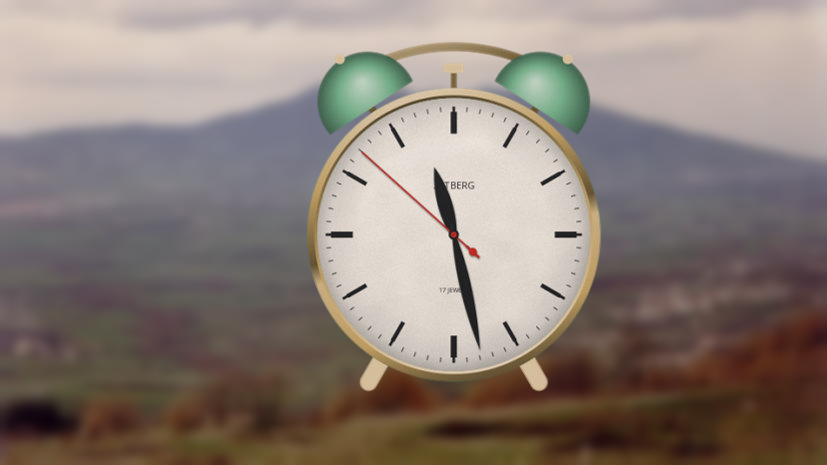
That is 11:27:52
